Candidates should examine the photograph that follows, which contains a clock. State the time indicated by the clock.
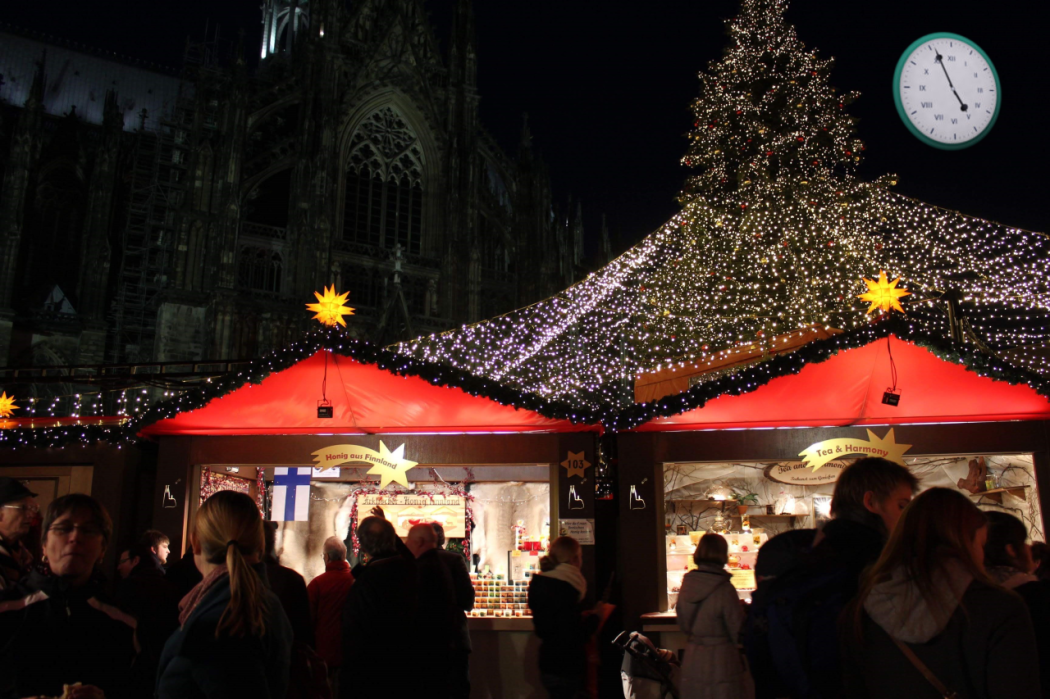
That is 4:56
